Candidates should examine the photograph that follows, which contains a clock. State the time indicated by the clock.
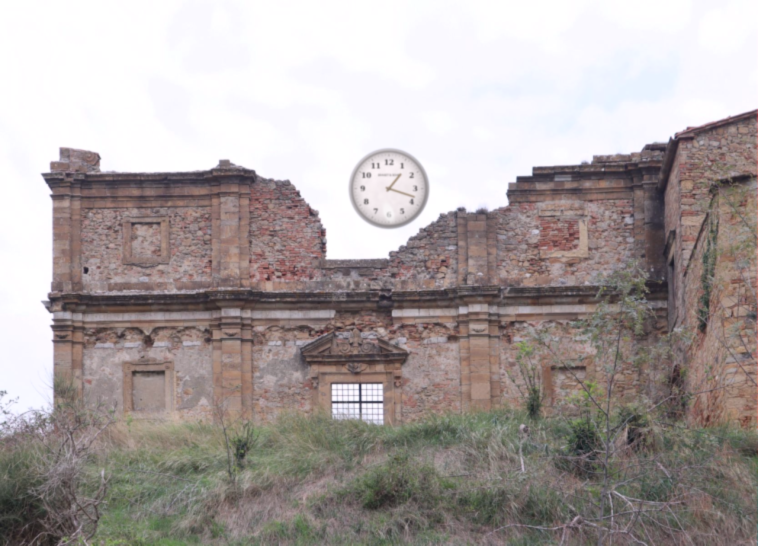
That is 1:18
